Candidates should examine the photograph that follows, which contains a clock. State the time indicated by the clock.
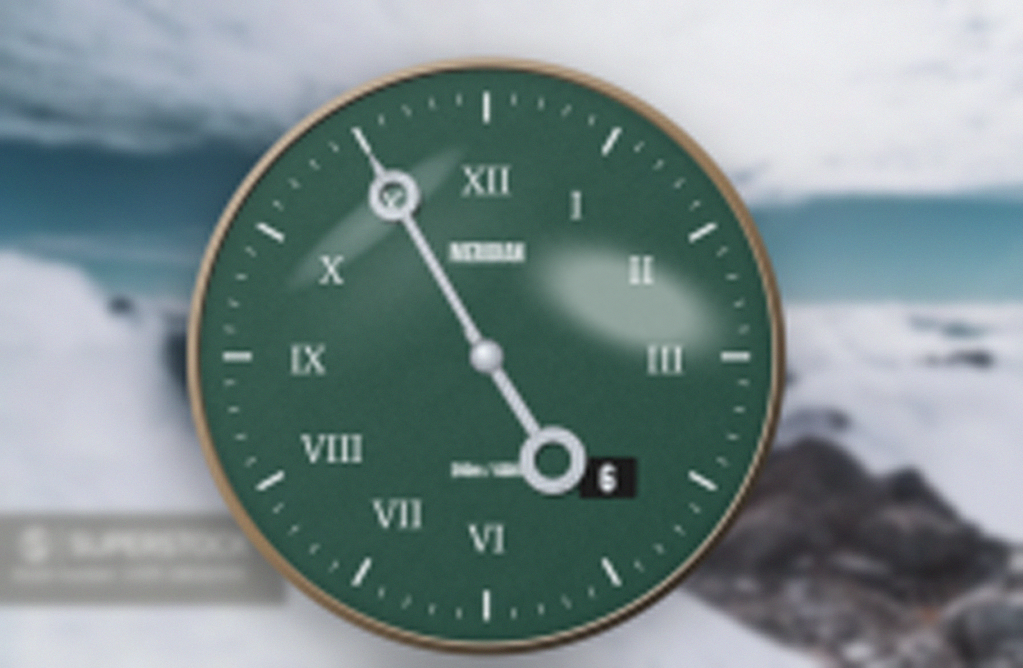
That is 4:55
